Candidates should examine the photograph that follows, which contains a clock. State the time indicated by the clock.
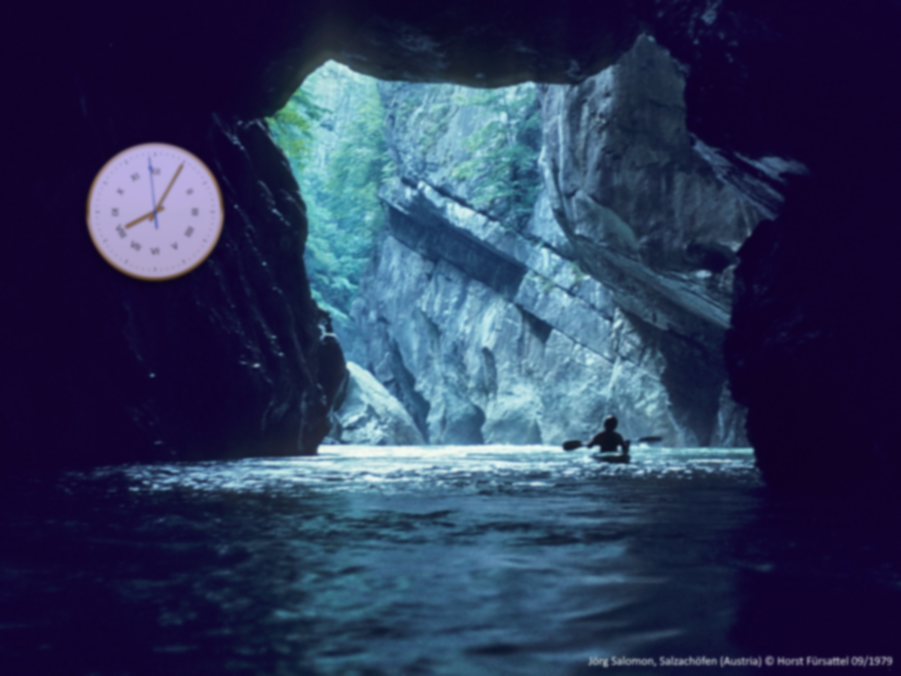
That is 8:04:59
